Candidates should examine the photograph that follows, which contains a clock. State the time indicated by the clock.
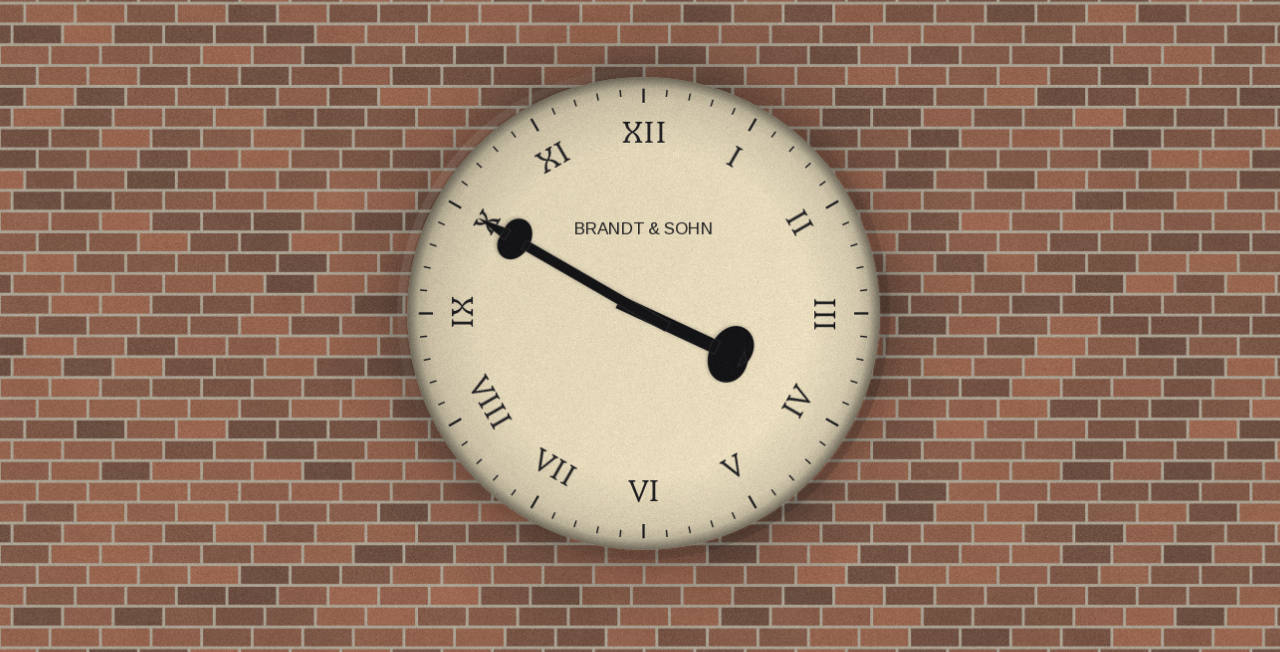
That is 3:50
